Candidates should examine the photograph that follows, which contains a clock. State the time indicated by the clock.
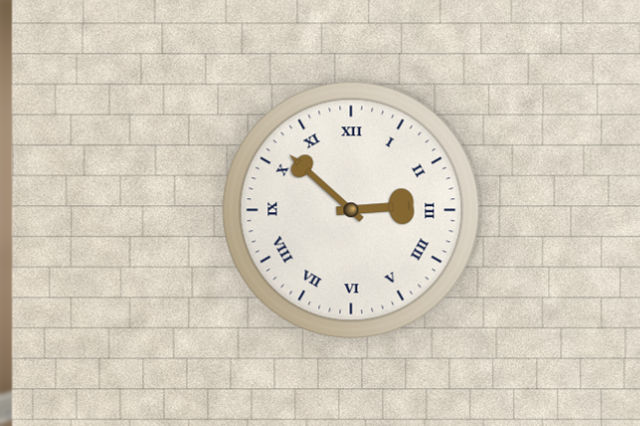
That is 2:52
